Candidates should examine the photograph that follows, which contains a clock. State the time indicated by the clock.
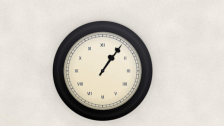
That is 1:06
